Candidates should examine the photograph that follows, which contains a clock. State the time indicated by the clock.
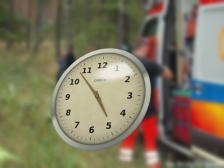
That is 4:53
